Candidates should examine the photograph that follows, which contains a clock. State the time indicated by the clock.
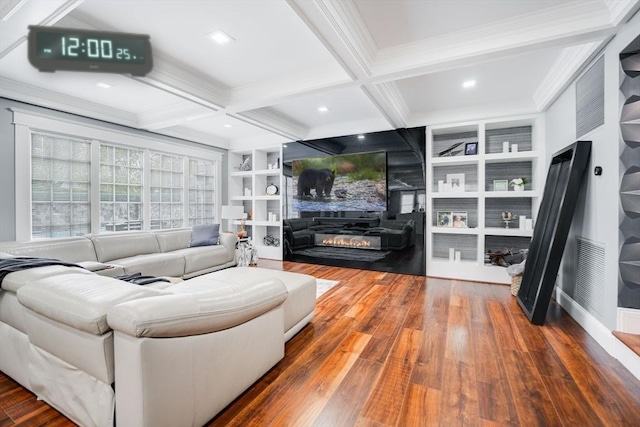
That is 12:00:25
